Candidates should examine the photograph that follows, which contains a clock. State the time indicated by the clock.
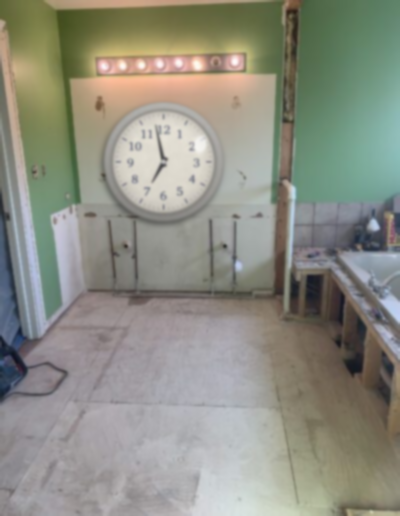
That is 6:58
